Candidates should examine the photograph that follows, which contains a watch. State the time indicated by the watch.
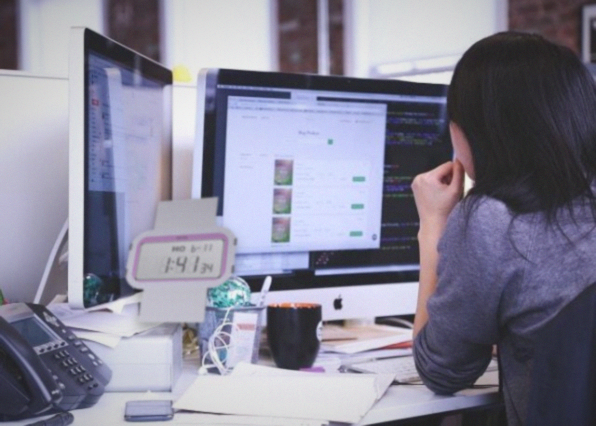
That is 1:41
